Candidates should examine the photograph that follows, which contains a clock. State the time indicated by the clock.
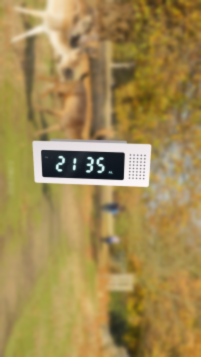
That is 21:35
